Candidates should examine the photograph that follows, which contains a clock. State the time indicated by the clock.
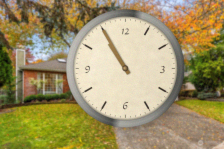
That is 10:55
